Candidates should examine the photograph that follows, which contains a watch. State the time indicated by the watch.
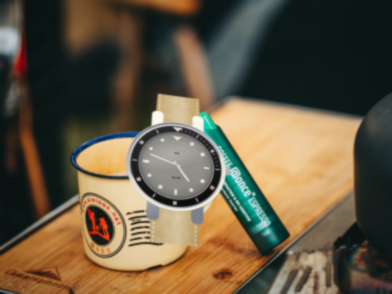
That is 4:48
